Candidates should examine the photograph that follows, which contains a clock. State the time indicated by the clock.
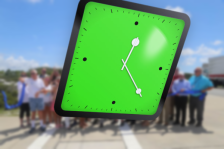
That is 12:23
